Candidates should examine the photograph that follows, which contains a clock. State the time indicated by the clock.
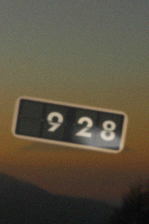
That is 9:28
